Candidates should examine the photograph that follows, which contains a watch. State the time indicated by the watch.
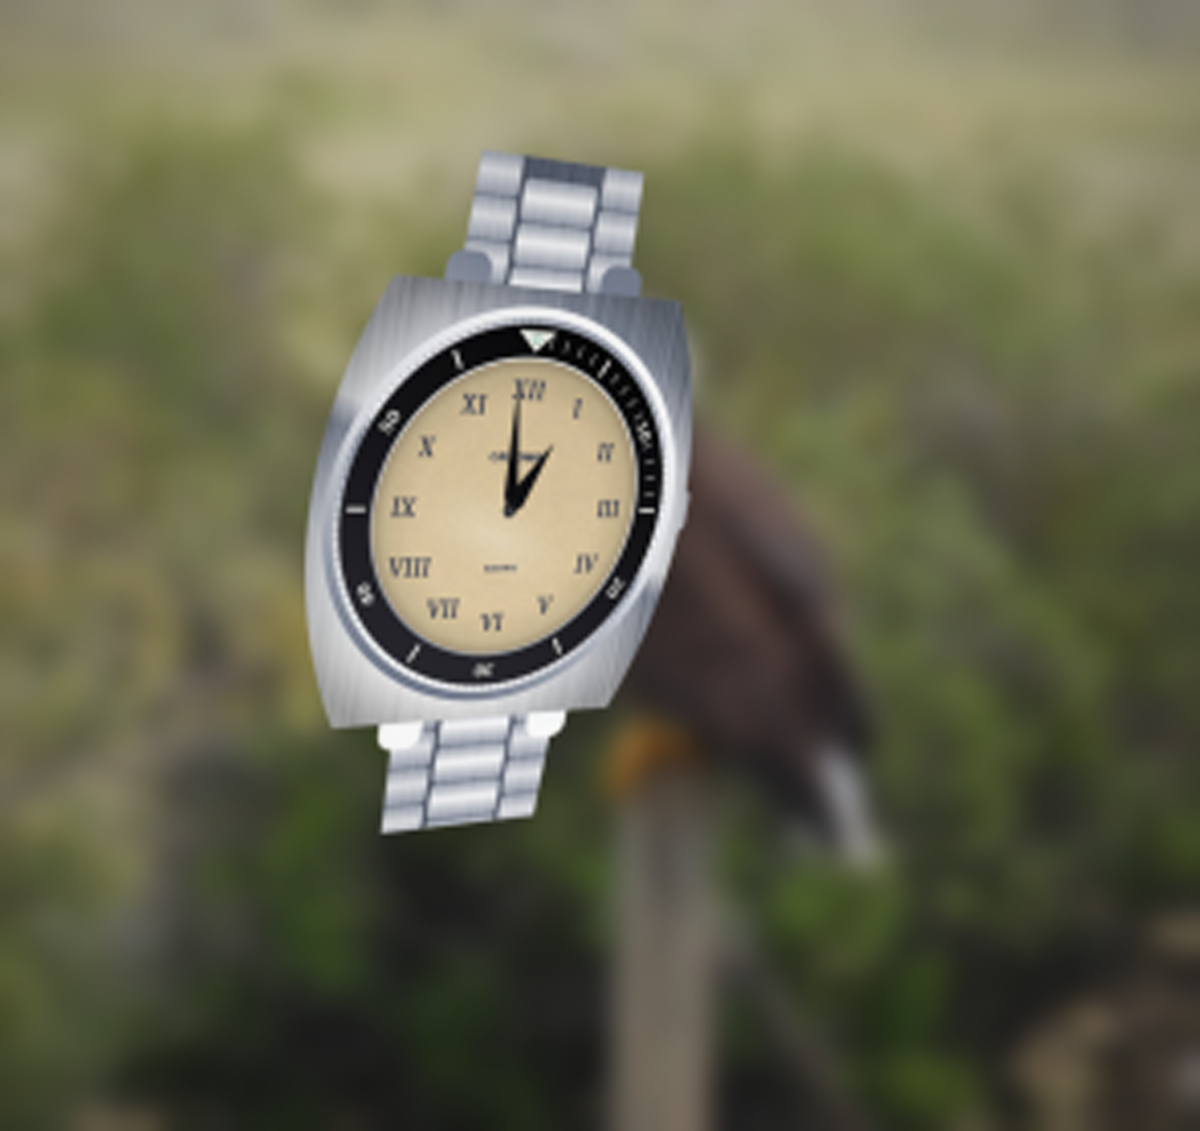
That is 12:59
